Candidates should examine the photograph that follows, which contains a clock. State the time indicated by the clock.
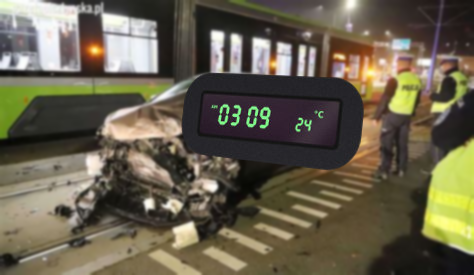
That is 3:09
